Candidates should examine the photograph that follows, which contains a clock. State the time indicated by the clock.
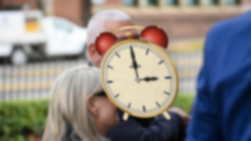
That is 3:00
